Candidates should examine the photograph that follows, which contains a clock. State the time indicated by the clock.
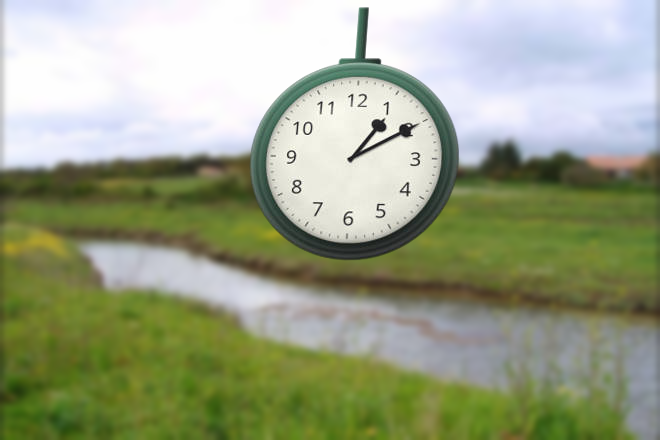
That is 1:10
